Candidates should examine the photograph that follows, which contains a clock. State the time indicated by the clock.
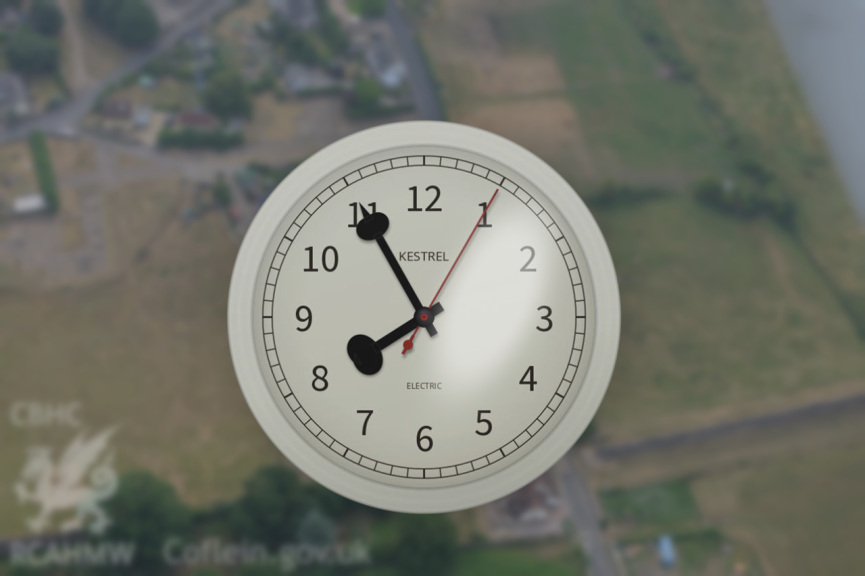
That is 7:55:05
